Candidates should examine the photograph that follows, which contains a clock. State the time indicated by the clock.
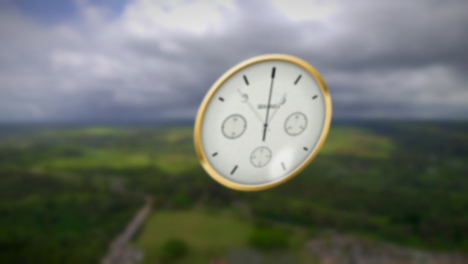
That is 12:53
